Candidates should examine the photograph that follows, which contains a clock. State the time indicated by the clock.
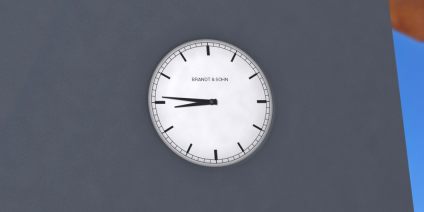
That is 8:46
